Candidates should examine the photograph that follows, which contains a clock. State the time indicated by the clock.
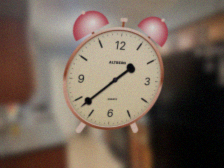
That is 1:38
